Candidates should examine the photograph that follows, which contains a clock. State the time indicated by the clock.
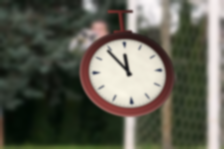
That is 11:54
